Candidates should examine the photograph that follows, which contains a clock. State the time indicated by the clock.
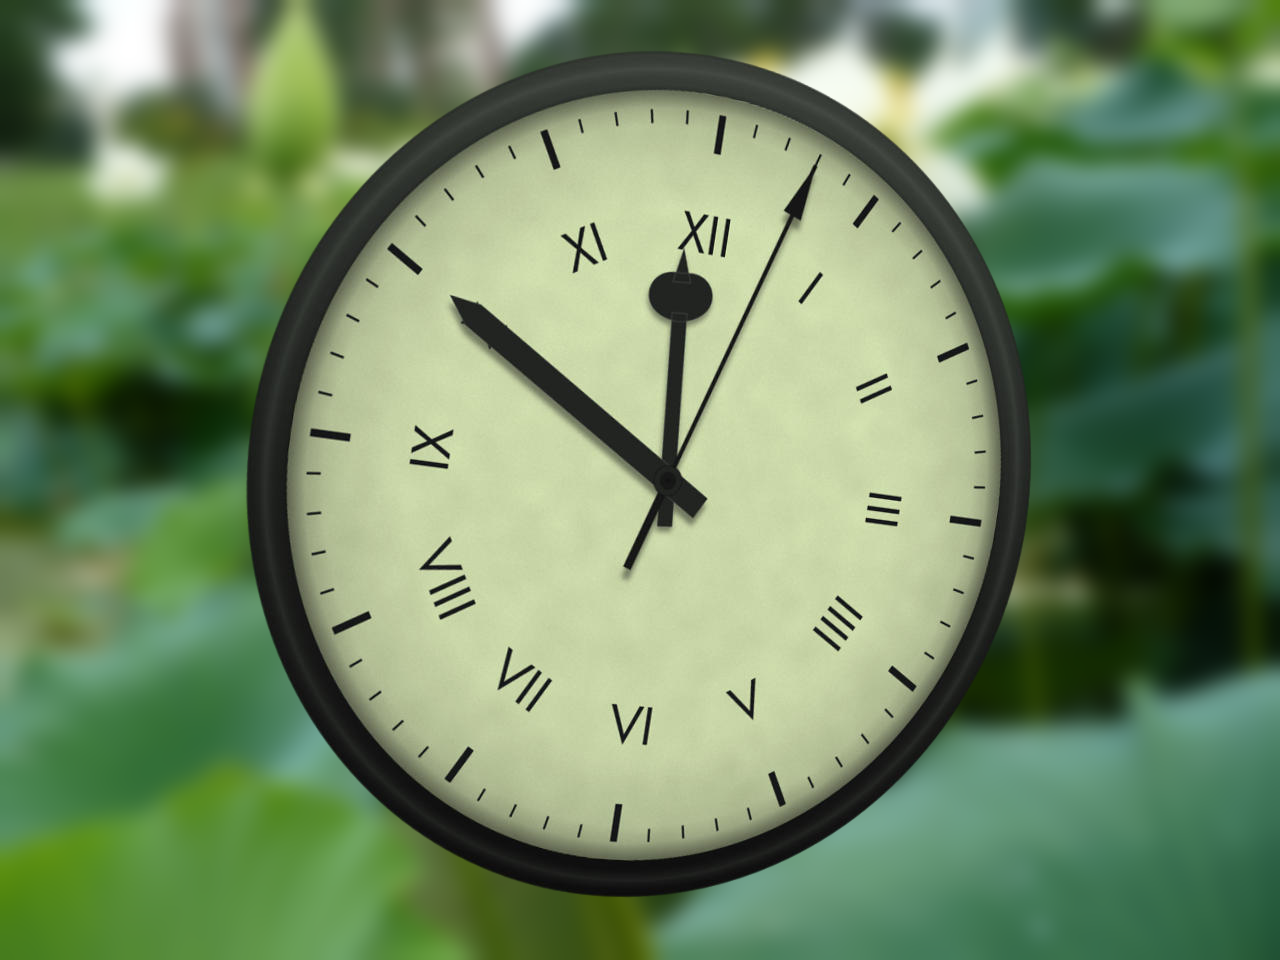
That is 11:50:03
